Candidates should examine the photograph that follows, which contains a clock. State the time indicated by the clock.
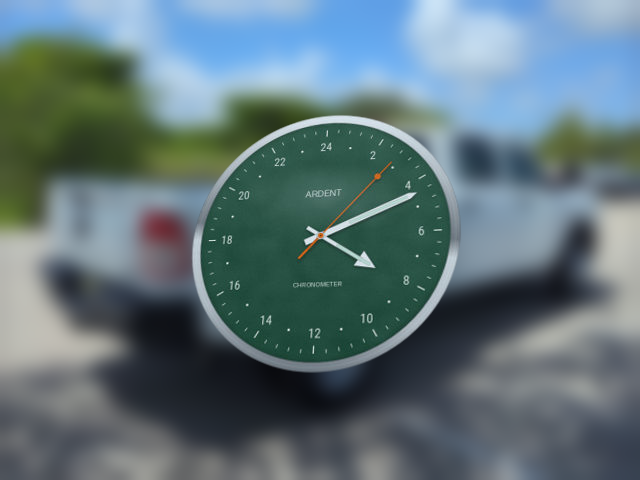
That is 8:11:07
